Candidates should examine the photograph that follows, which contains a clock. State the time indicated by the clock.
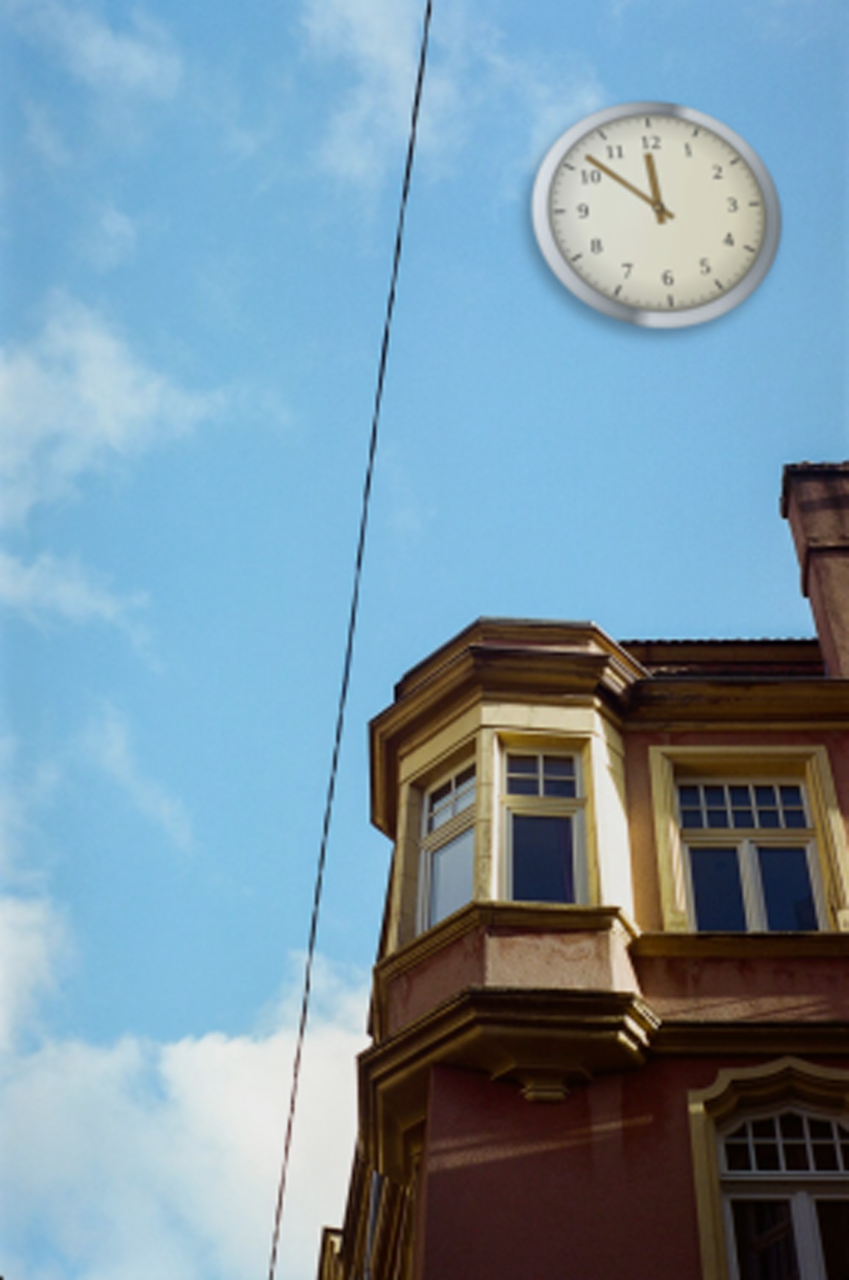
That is 11:52
